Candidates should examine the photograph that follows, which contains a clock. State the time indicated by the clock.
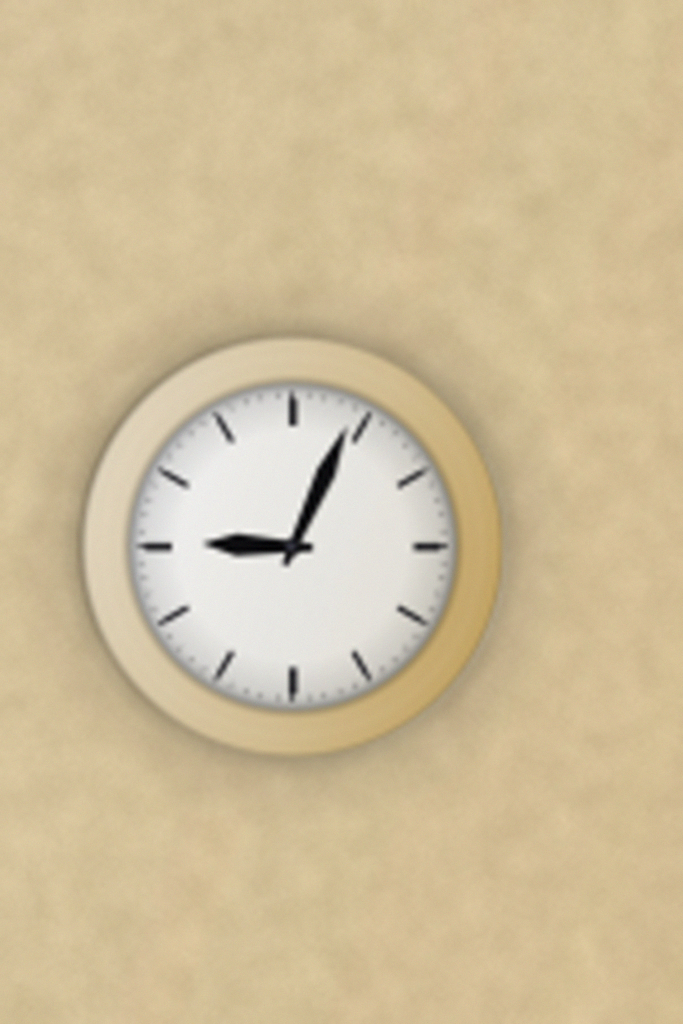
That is 9:04
